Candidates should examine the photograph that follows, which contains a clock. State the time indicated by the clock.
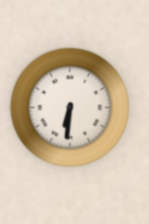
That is 6:31
